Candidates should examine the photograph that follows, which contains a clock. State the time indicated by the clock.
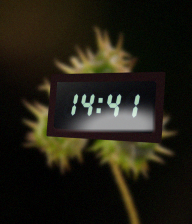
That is 14:41
